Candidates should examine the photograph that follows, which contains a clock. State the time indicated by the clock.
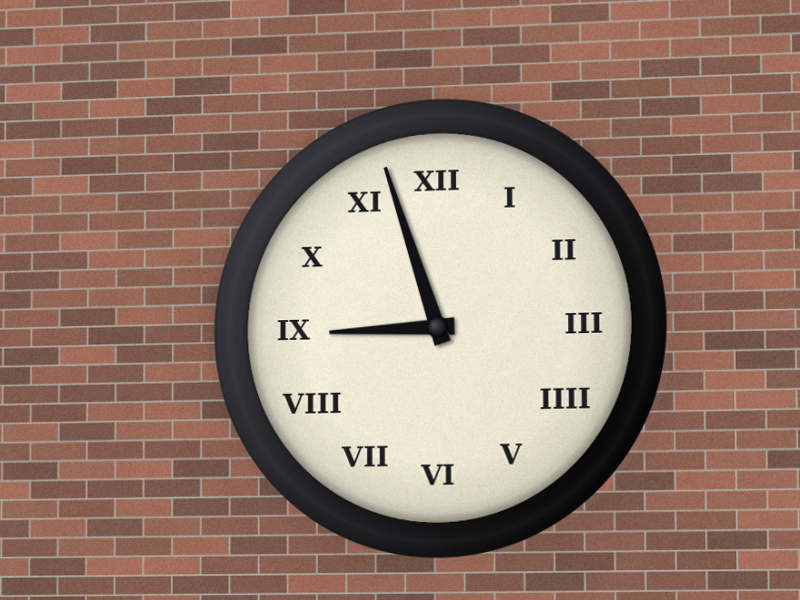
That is 8:57
